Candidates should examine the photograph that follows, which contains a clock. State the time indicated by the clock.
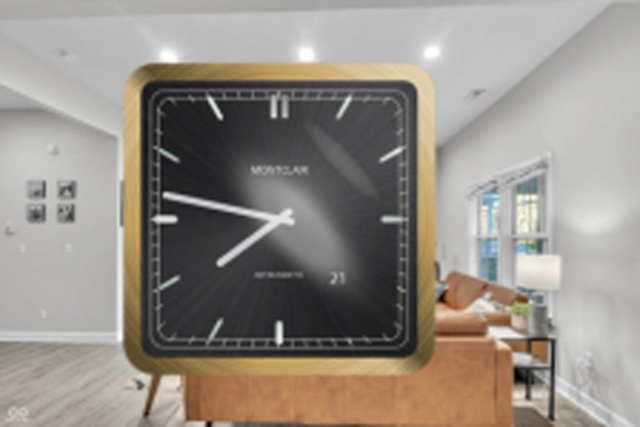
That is 7:47
